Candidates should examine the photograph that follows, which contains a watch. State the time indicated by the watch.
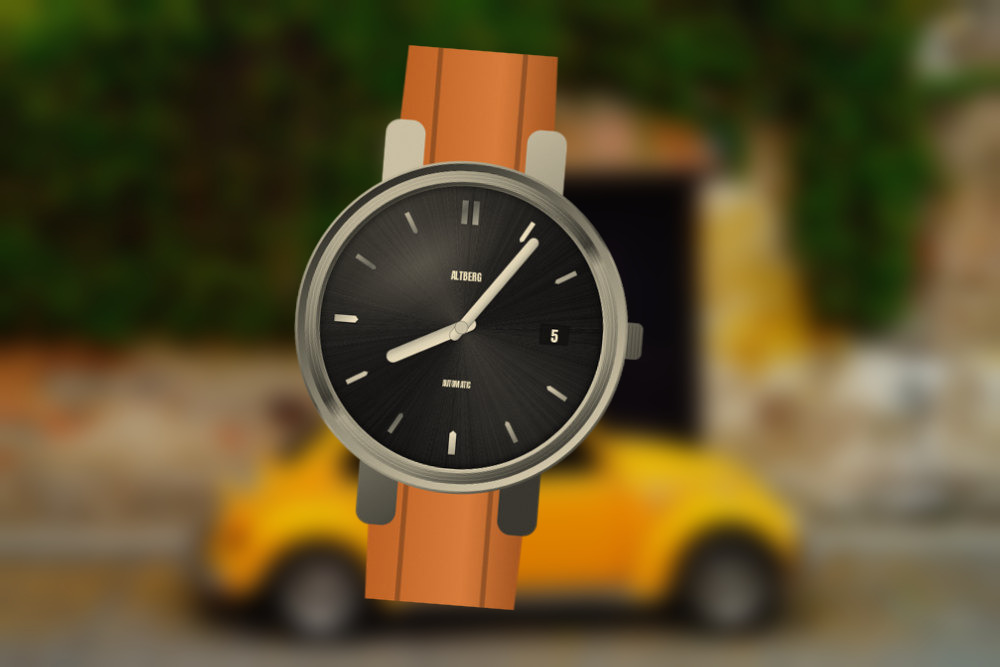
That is 8:06
